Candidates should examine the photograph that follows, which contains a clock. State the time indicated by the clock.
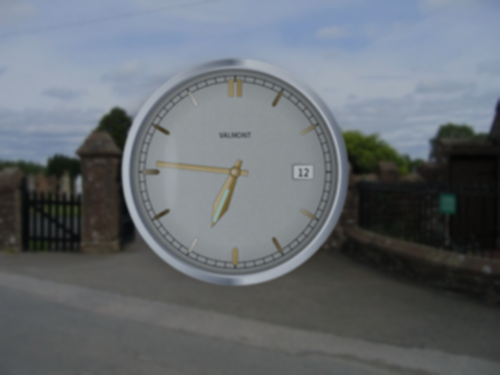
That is 6:46
